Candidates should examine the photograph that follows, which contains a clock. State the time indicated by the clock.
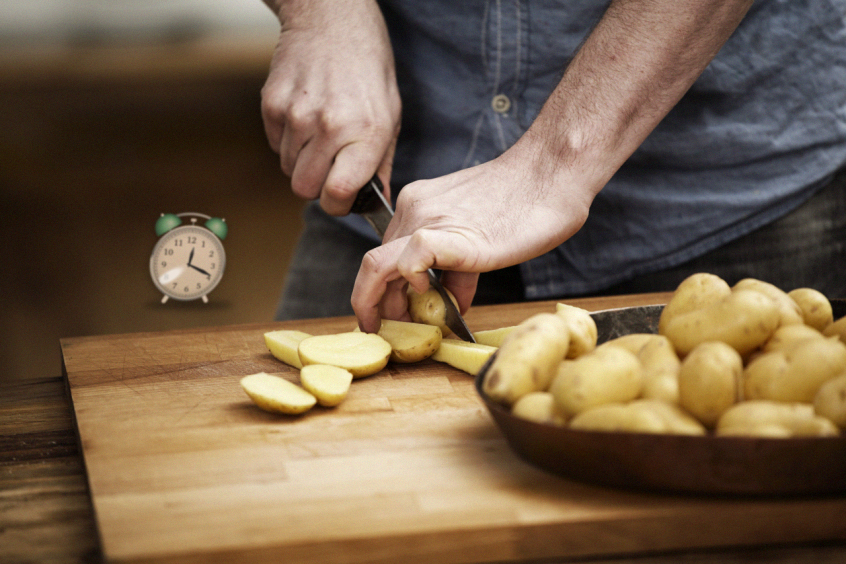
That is 12:19
